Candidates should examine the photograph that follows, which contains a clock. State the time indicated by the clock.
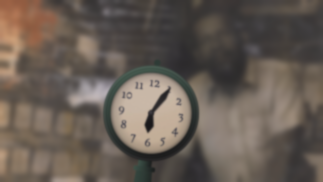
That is 6:05
